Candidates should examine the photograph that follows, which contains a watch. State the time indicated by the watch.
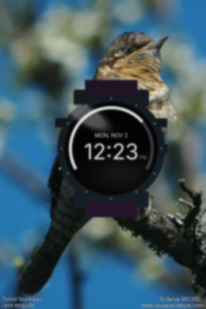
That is 12:23
